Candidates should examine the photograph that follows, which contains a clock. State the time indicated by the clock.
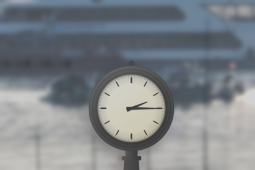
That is 2:15
